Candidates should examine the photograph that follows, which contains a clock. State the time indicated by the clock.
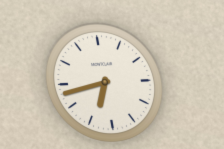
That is 6:43
